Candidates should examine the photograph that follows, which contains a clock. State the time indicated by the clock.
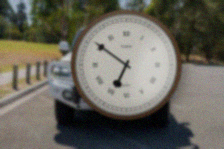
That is 6:51
